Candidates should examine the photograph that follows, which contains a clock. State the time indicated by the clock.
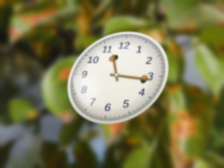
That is 11:16
